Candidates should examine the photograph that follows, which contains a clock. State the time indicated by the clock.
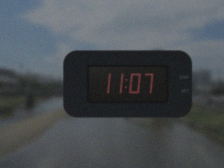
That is 11:07
